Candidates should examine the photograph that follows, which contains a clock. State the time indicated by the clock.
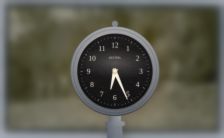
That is 6:26
